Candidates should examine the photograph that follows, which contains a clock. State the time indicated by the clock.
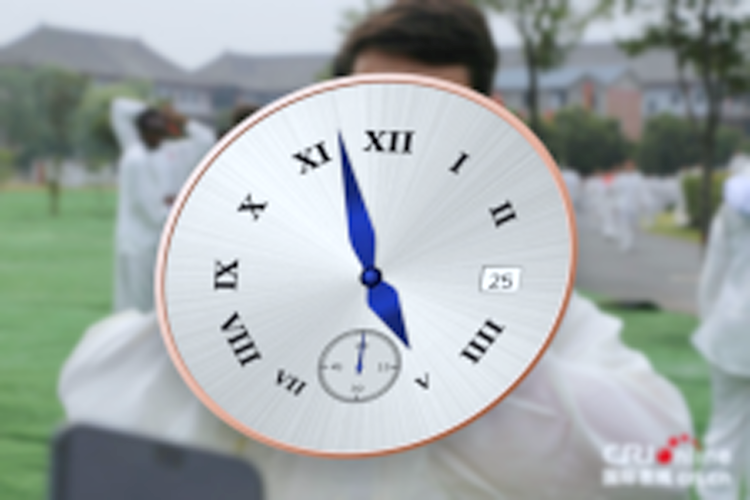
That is 4:57
